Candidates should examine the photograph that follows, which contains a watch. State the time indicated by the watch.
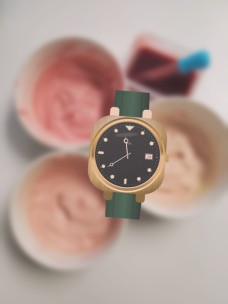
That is 11:39
